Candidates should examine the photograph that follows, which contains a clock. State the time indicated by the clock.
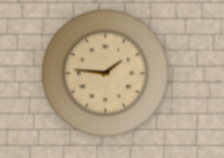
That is 1:46
